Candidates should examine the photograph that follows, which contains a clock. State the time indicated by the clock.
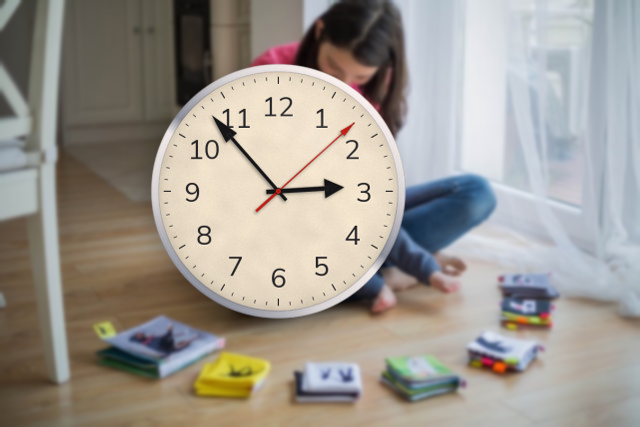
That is 2:53:08
